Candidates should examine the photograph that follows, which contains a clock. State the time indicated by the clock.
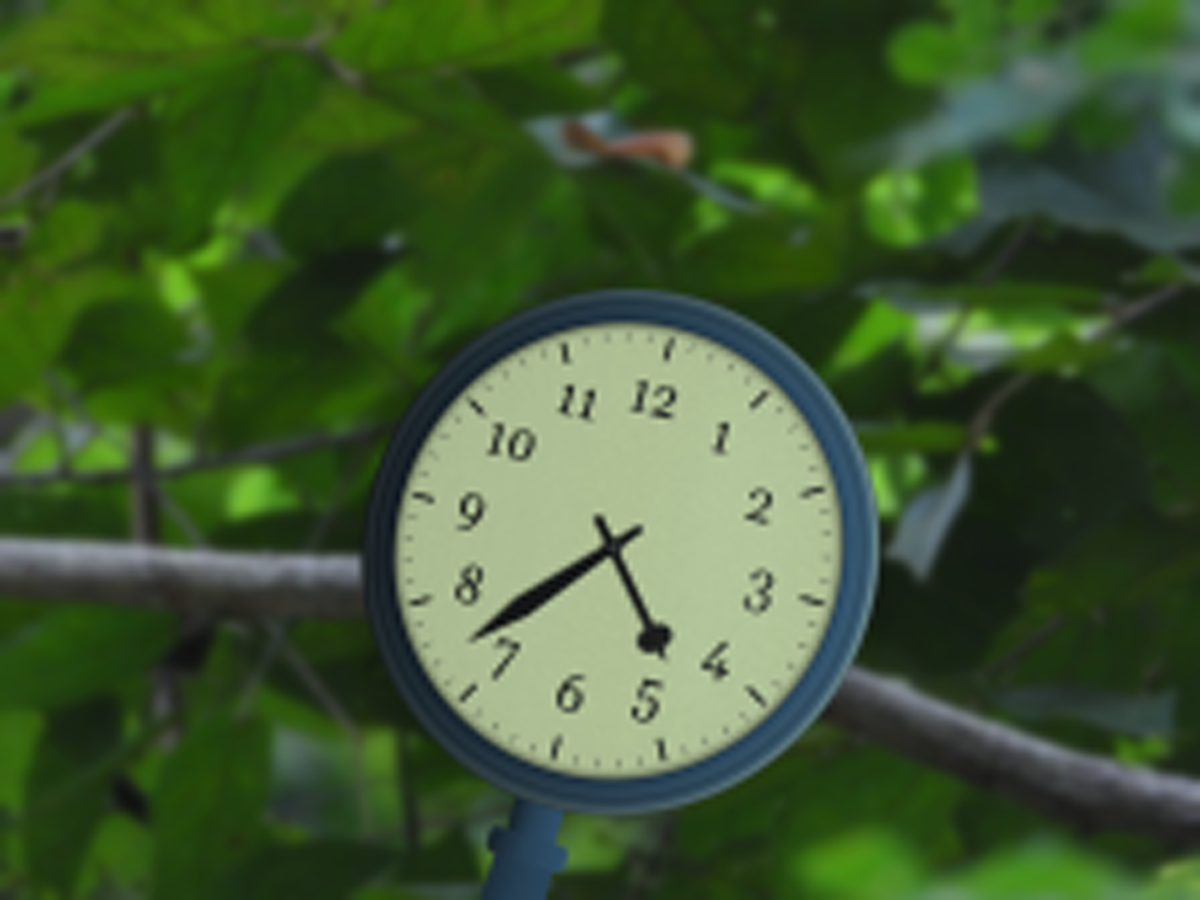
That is 4:37
